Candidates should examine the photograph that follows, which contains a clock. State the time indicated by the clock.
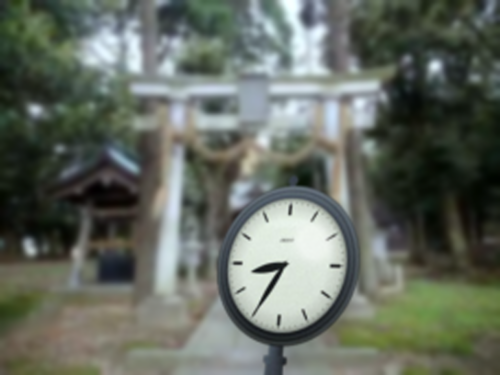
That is 8:35
